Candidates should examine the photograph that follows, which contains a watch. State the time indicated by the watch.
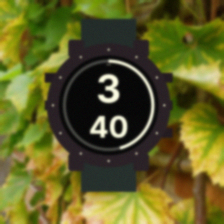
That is 3:40
